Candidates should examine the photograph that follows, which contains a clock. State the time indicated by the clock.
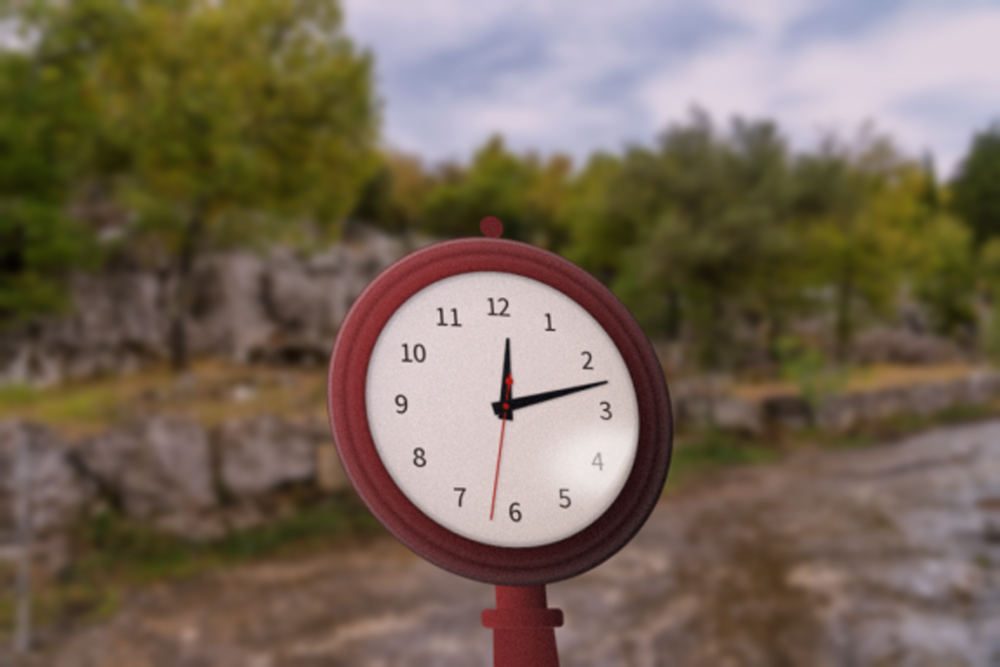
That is 12:12:32
